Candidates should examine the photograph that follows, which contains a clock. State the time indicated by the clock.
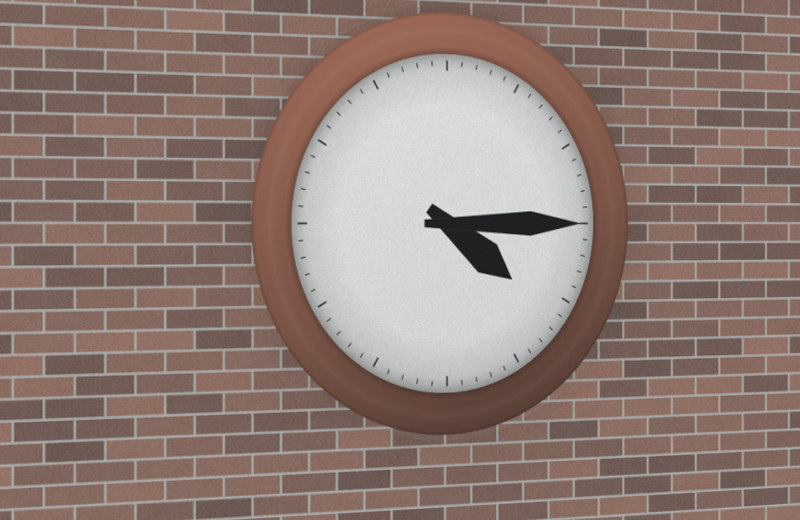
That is 4:15
